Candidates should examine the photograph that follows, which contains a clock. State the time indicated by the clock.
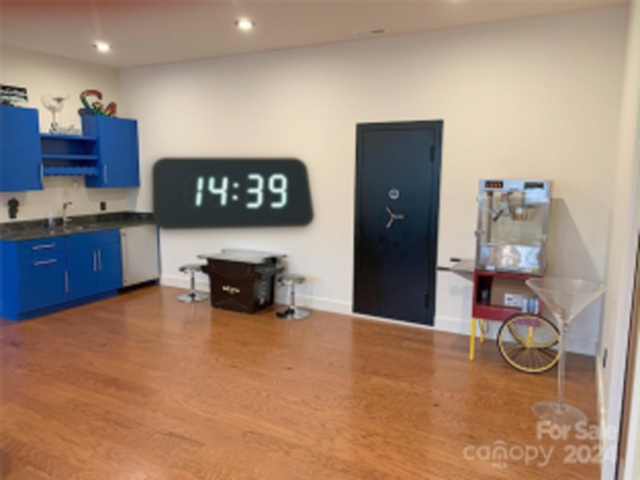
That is 14:39
